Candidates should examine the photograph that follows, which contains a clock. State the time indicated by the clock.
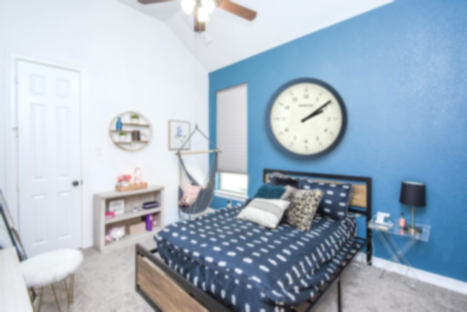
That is 2:09
